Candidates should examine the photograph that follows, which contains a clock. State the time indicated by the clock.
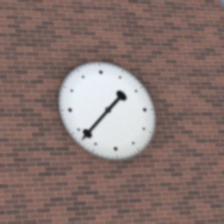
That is 1:38
